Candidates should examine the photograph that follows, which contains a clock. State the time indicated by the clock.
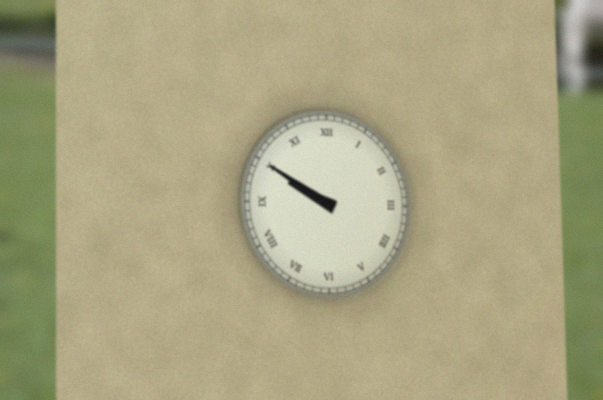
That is 9:50
